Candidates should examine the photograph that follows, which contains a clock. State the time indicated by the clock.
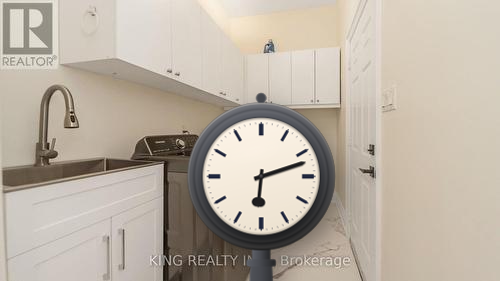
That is 6:12
